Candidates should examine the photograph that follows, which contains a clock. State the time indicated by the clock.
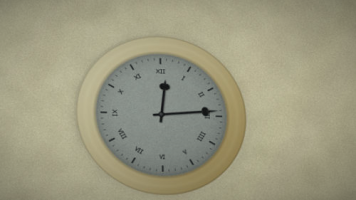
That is 12:14
